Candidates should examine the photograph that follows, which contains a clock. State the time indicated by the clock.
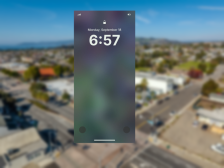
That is 6:57
